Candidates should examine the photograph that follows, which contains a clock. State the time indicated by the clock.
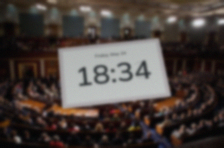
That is 18:34
